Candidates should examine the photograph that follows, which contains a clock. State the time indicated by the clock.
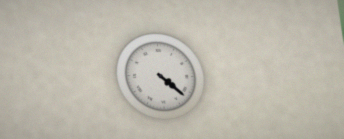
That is 4:22
